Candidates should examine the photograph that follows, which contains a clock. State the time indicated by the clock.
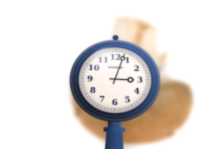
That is 3:03
